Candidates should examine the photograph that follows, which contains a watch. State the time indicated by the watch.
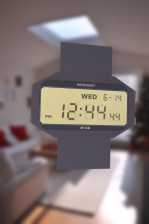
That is 12:44:44
